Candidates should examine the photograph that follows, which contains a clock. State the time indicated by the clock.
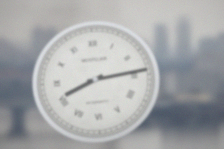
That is 8:14
